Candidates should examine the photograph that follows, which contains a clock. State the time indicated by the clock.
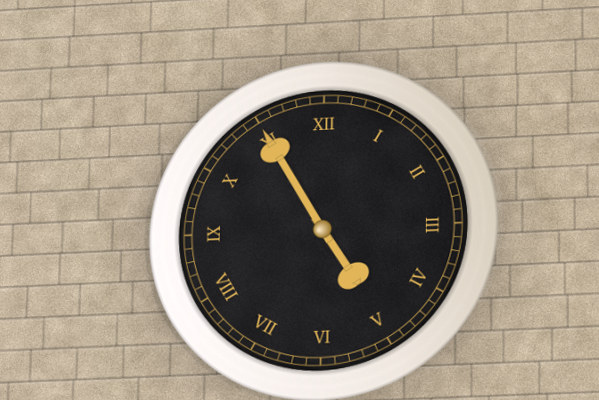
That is 4:55
